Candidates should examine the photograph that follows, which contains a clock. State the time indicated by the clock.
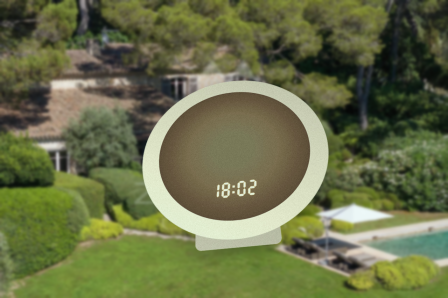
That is 18:02
